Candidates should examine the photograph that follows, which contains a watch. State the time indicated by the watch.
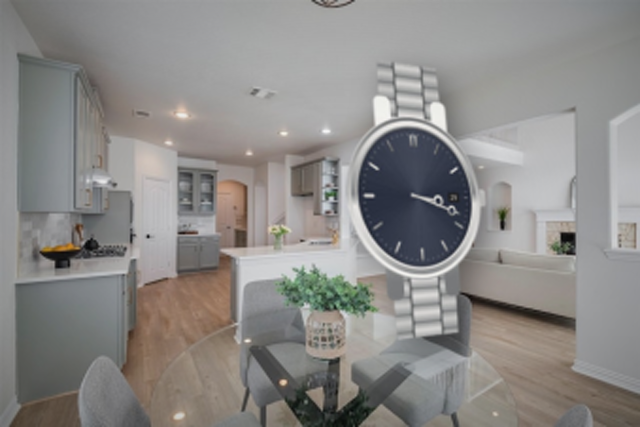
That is 3:18
